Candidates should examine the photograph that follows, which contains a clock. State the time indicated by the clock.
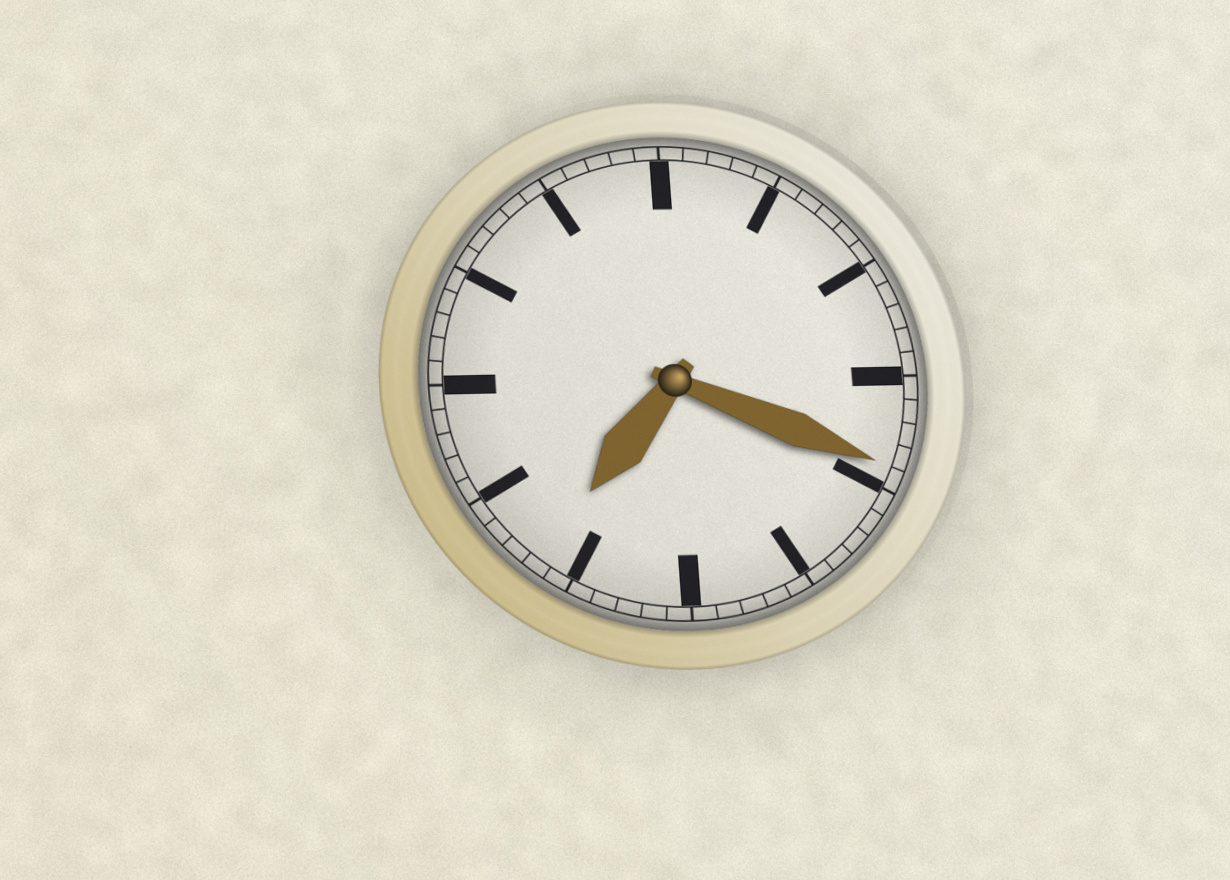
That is 7:19
